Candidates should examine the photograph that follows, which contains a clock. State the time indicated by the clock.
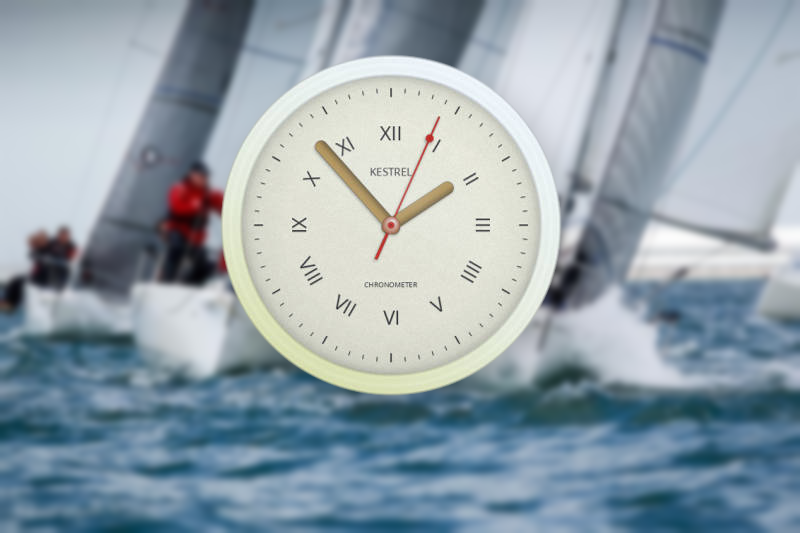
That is 1:53:04
